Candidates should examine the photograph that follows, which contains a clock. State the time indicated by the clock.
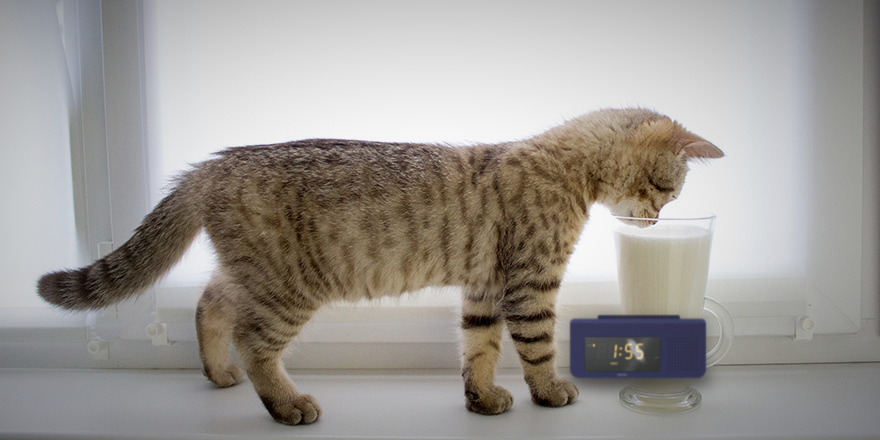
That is 1:55
